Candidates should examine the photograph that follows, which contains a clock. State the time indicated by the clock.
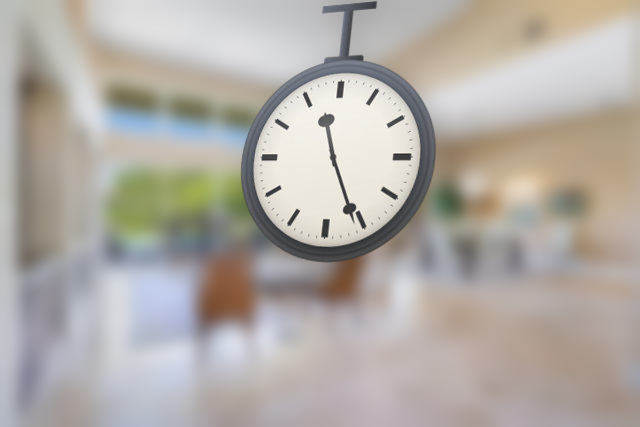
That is 11:26
